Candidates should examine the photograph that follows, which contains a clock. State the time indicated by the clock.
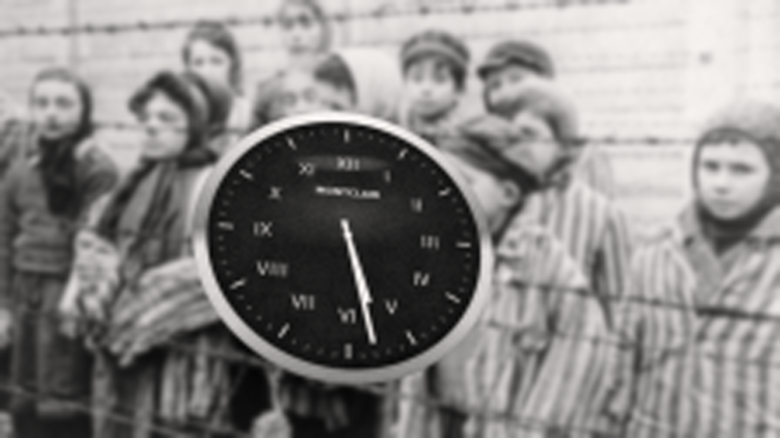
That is 5:28
